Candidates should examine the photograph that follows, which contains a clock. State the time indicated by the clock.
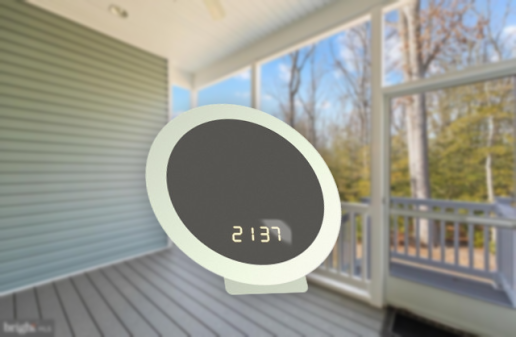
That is 21:37
